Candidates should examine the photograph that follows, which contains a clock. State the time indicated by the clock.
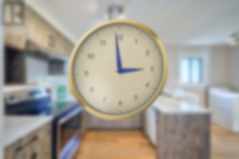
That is 2:59
